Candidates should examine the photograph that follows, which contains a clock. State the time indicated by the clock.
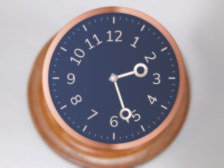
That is 2:27
